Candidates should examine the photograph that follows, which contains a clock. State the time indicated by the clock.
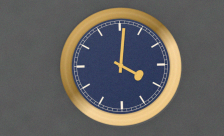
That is 4:01
